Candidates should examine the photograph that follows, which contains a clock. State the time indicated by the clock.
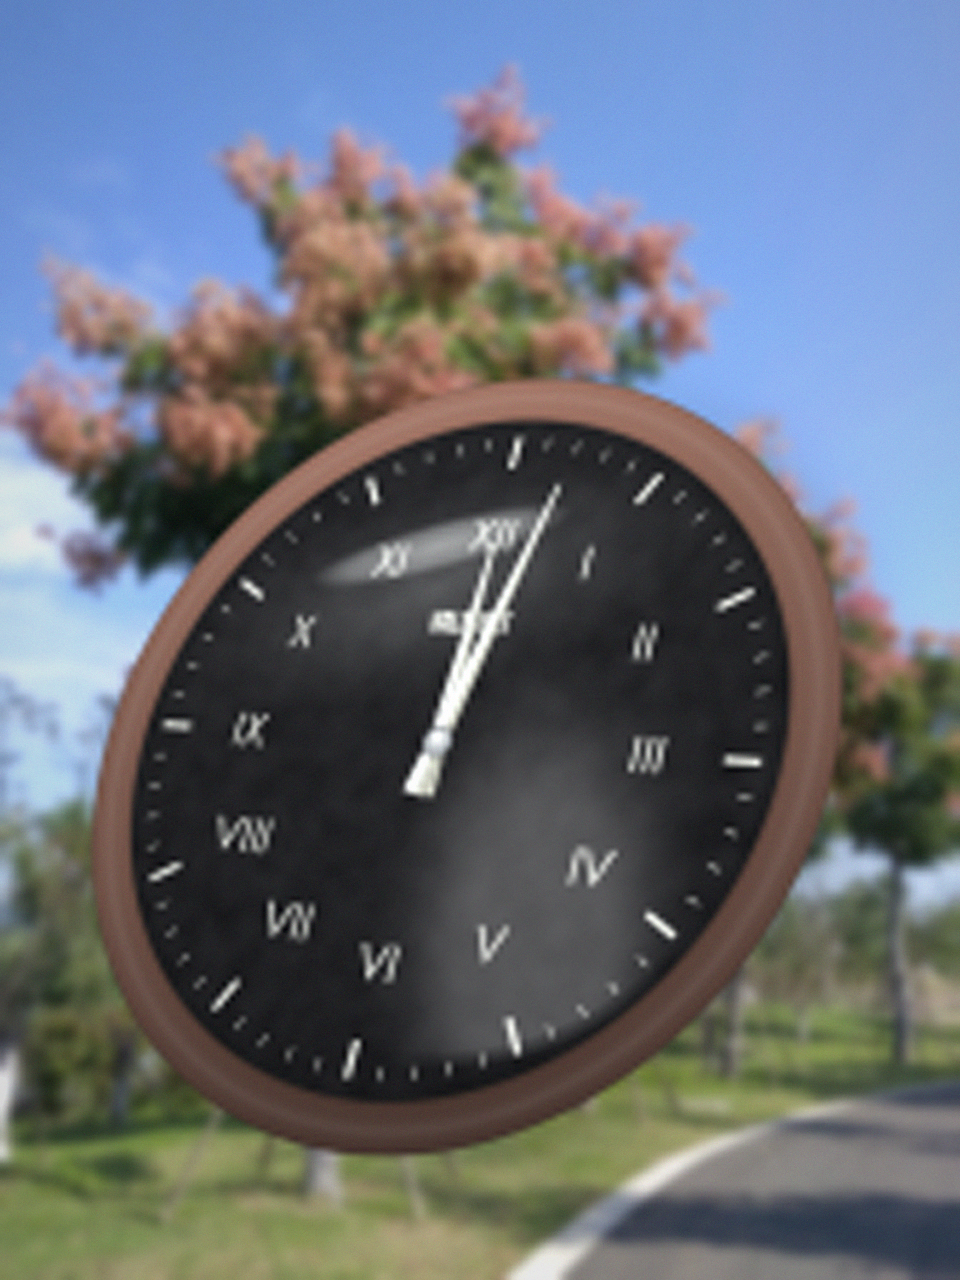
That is 12:02
